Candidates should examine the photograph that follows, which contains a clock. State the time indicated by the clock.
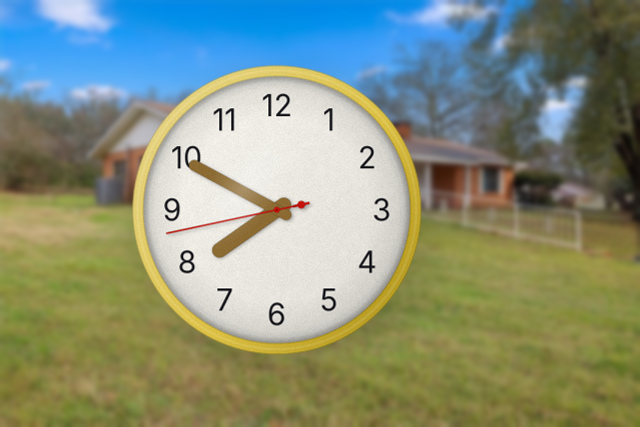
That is 7:49:43
